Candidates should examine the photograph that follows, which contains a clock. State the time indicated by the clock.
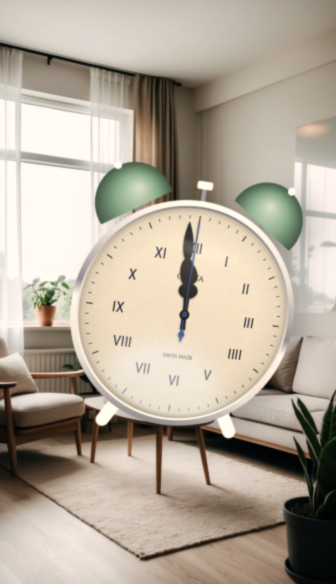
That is 11:59:00
